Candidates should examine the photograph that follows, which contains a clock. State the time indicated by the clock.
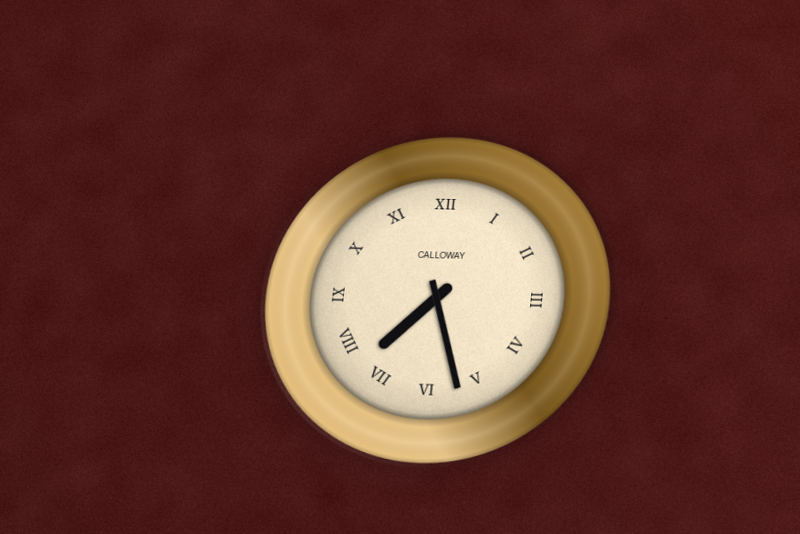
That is 7:27
